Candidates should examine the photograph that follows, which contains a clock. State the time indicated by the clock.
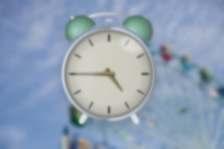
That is 4:45
